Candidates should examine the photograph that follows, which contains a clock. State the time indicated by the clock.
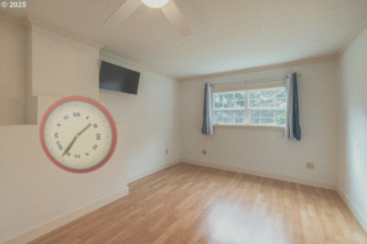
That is 1:36
